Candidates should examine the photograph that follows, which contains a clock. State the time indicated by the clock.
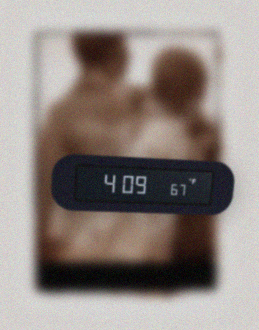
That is 4:09
